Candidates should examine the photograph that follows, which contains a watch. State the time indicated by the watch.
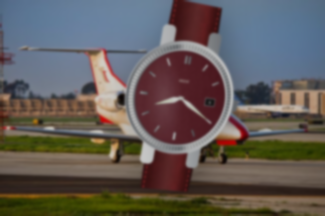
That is 8:20
